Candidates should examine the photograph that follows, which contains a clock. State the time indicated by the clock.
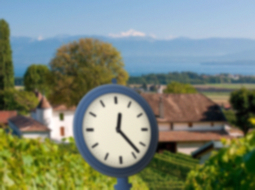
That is 12:23
